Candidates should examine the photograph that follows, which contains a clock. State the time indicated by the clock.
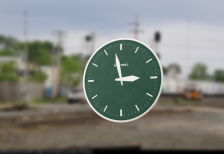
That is 2:58
